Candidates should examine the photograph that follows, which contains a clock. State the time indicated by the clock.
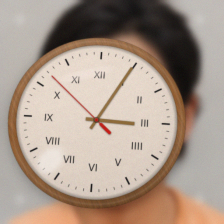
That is 3:04:52
